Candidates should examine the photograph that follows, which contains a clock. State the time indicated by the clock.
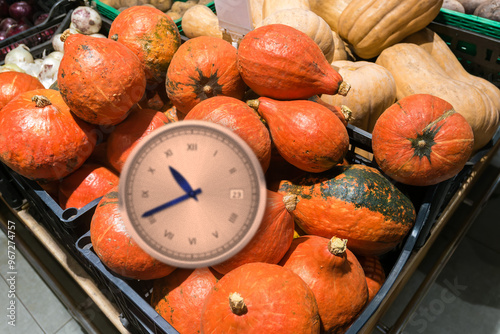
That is 10:41
